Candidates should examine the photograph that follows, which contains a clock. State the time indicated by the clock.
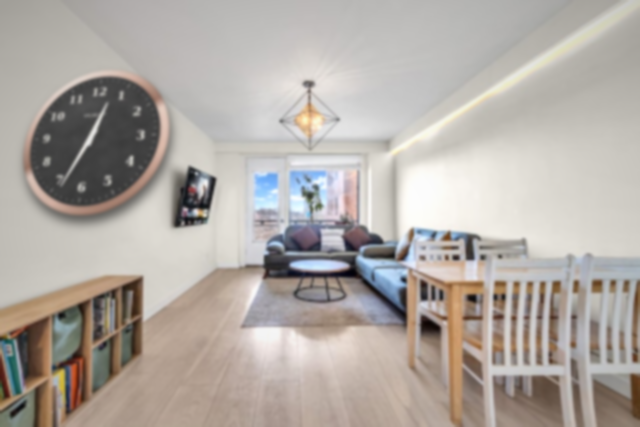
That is 12:34
